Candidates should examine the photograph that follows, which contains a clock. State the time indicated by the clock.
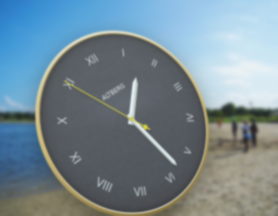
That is 1:27:55
